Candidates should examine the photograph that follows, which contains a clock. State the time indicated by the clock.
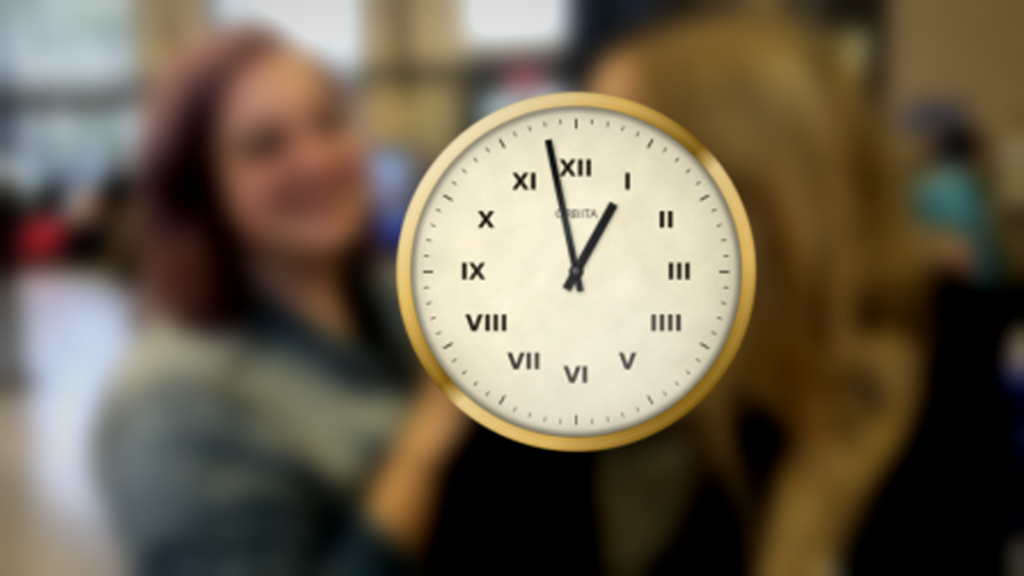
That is 12:58
